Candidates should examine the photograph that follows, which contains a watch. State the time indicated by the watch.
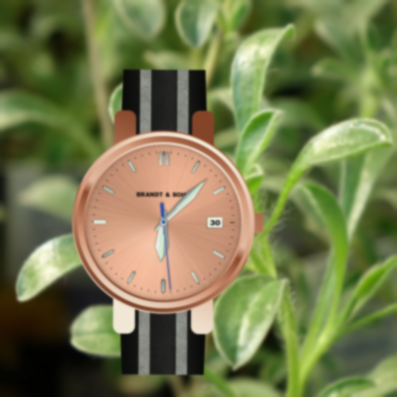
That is 6:07:29
